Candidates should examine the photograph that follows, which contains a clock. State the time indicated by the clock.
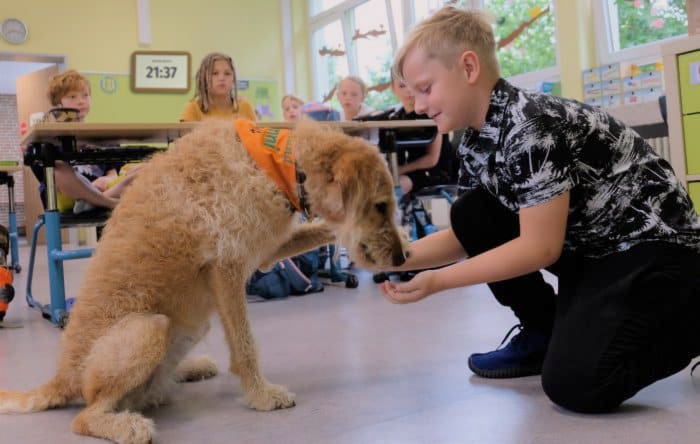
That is 21:37
